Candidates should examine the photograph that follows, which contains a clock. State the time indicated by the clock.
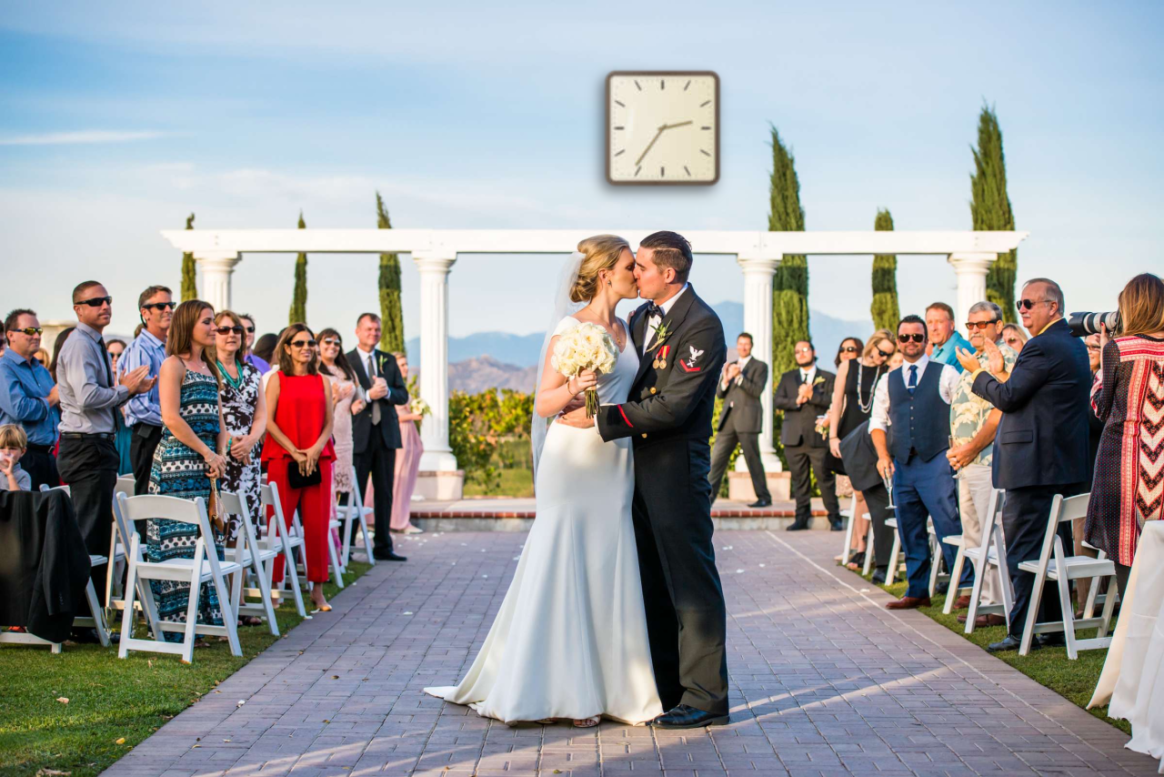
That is 2:36
